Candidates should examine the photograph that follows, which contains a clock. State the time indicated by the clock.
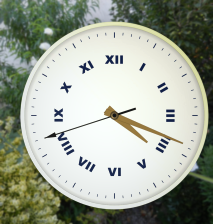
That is 4:18:42
